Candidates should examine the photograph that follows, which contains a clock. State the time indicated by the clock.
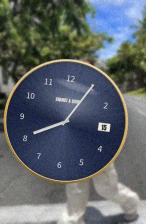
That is 8:05
